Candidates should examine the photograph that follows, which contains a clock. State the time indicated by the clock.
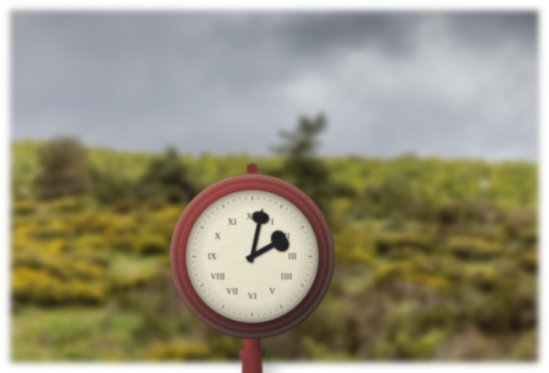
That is 2:02
